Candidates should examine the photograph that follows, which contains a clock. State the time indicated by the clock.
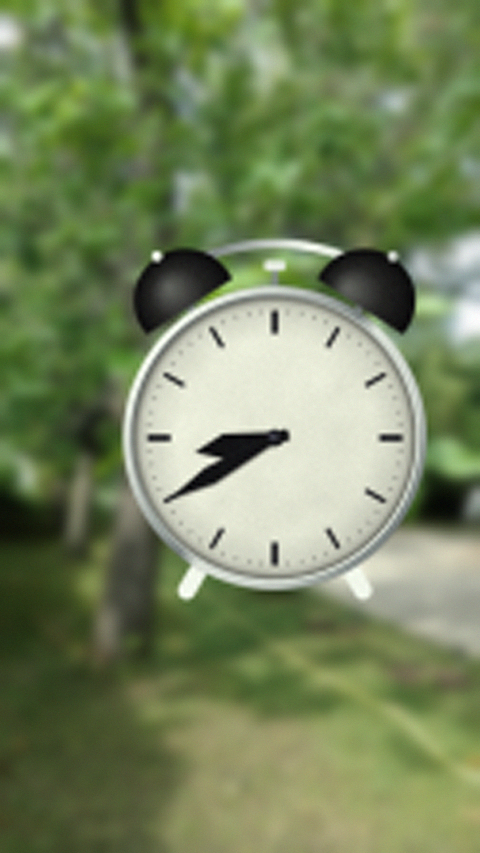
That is 8:40
